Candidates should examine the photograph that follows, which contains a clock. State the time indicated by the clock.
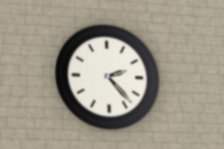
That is 2:23
